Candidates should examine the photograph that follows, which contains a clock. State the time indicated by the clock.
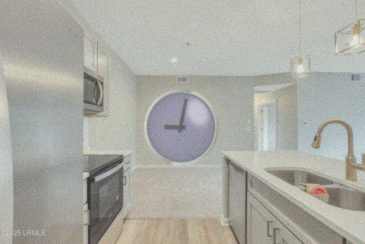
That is 9:02
